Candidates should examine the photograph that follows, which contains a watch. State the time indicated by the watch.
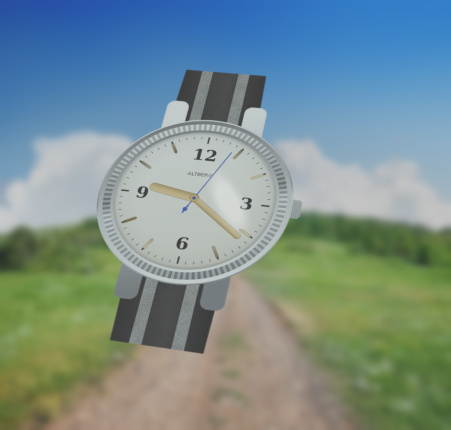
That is 9:21:04
